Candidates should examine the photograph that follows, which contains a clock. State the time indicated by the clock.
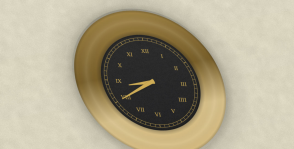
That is 8:40
